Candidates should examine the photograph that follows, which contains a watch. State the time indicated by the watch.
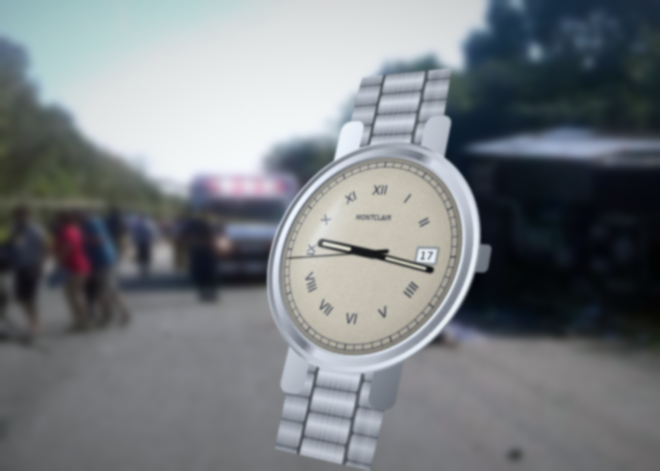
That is 9:16:44
